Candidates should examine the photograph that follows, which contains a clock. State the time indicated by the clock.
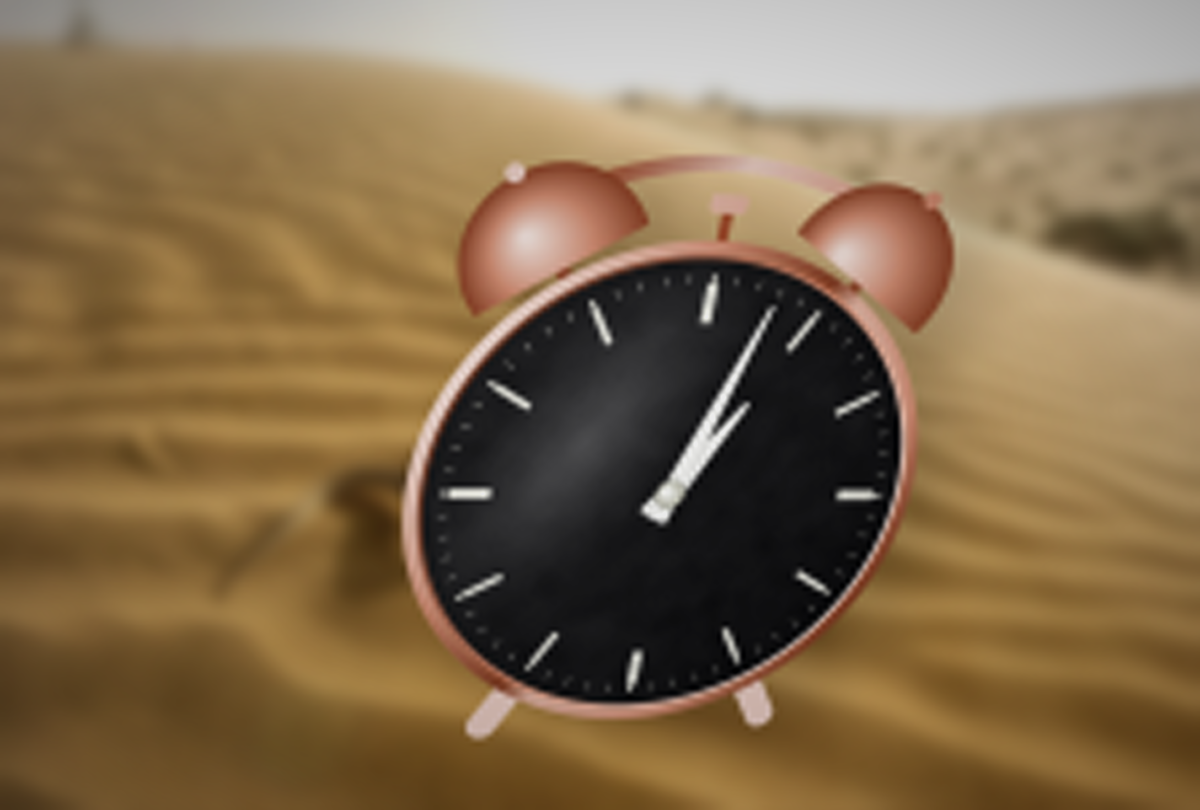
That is 1:03
